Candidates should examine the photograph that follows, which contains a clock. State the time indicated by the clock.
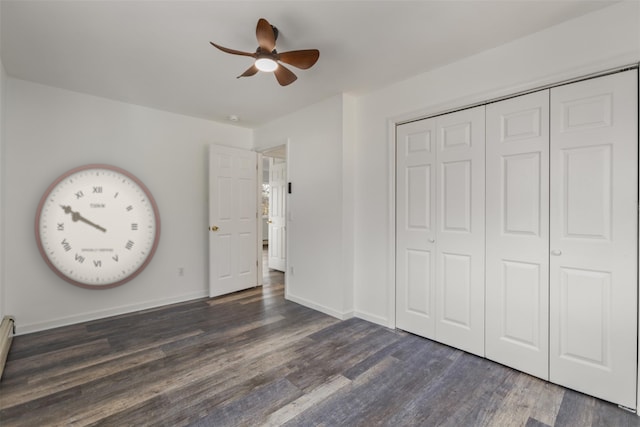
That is 9:50
